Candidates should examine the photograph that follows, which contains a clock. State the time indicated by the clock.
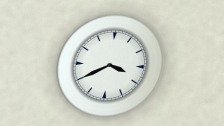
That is 3:40
